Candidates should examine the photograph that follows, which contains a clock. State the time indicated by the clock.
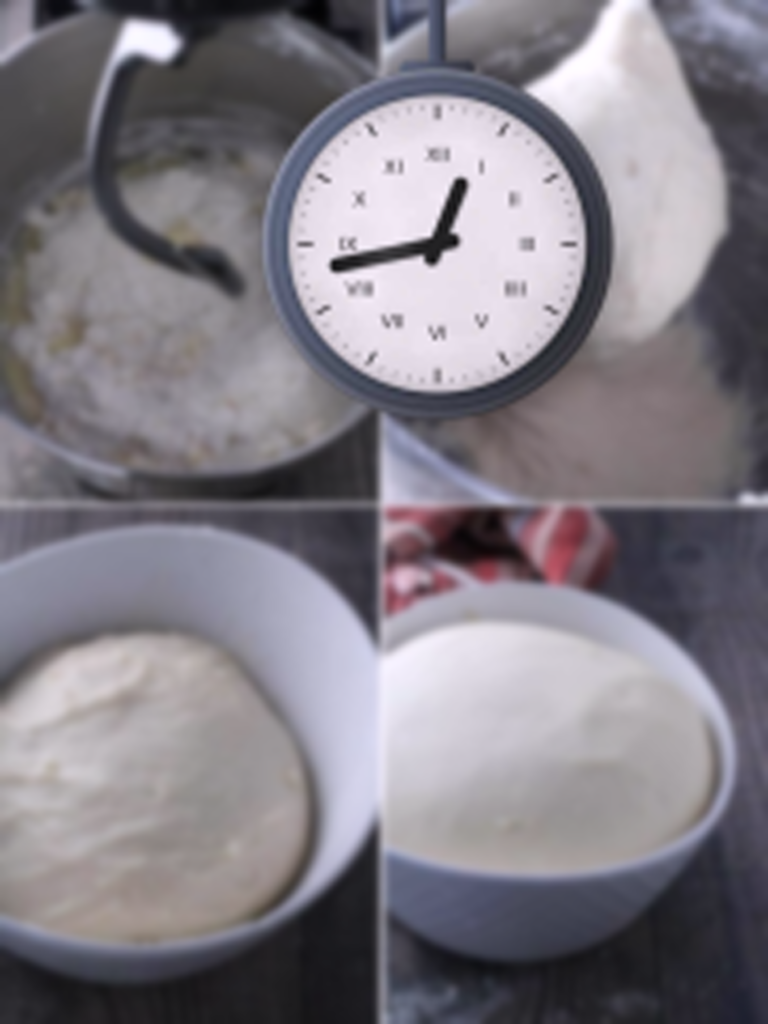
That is 12:43
